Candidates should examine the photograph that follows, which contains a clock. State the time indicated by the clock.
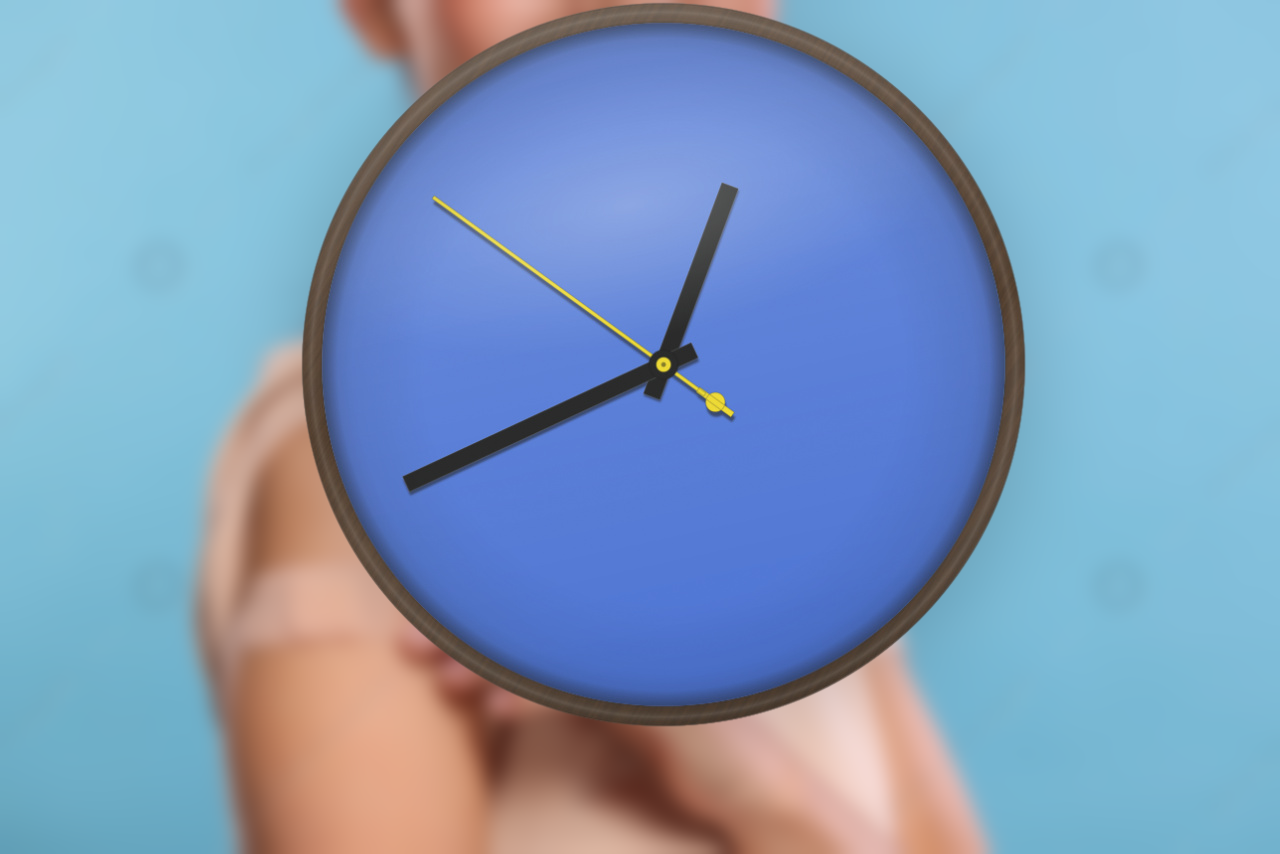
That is 12:40:51
